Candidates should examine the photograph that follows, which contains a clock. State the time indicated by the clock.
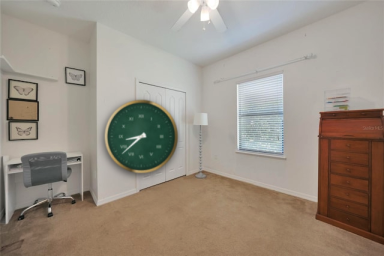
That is 8:38
